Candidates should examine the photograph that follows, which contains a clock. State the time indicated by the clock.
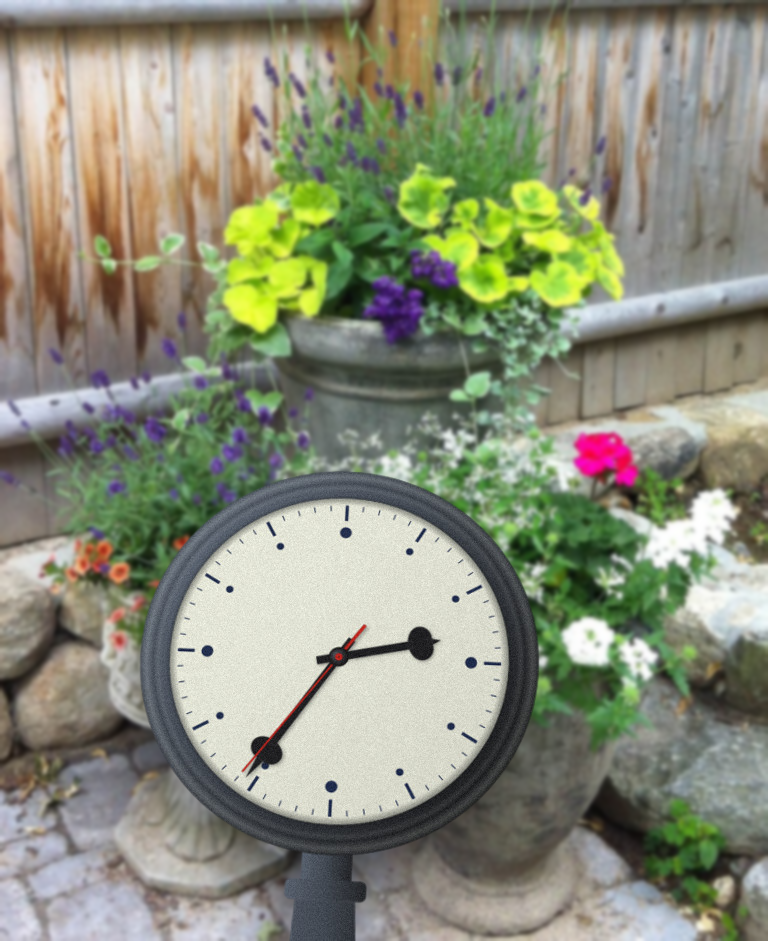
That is 2:35:36
